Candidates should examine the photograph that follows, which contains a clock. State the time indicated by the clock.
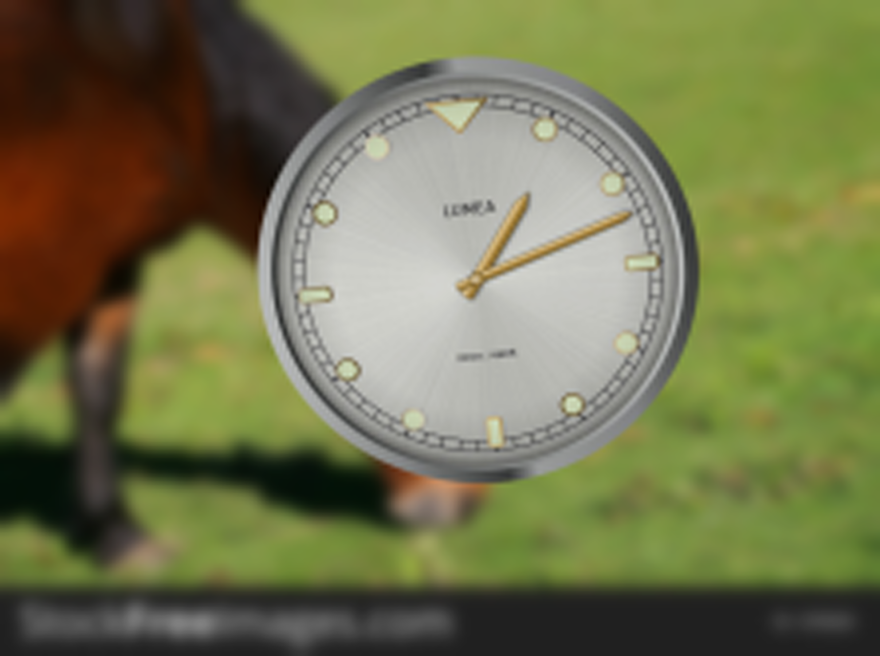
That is 1:12
